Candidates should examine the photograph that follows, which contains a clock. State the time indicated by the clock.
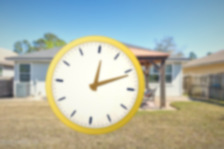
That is 12:11
